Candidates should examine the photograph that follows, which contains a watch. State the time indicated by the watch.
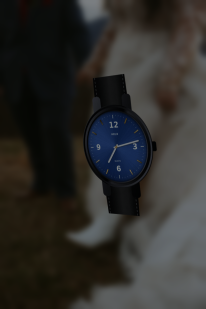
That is 7:13
